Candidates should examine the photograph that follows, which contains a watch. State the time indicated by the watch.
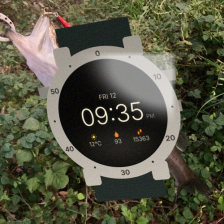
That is 9:35
